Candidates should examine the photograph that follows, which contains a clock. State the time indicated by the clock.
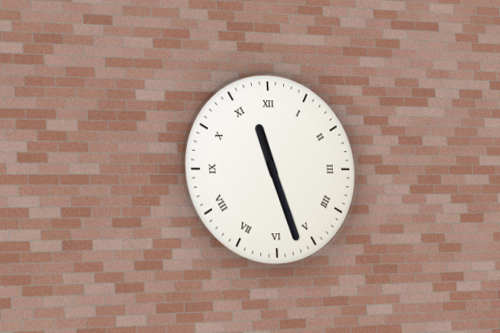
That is 11:27
